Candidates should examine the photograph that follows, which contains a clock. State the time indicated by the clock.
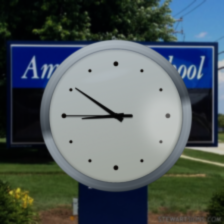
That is 8:50:45
